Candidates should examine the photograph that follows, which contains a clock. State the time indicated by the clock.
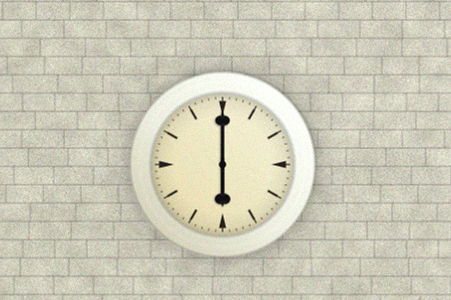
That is 6:00
